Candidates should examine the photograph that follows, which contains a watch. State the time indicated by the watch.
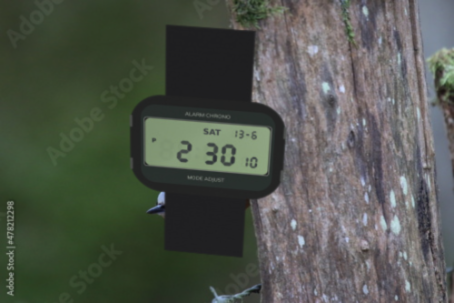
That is 2:30:10
